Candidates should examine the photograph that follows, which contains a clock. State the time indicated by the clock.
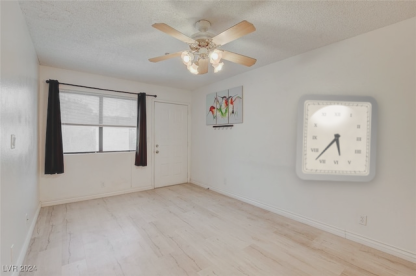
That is 5:37
